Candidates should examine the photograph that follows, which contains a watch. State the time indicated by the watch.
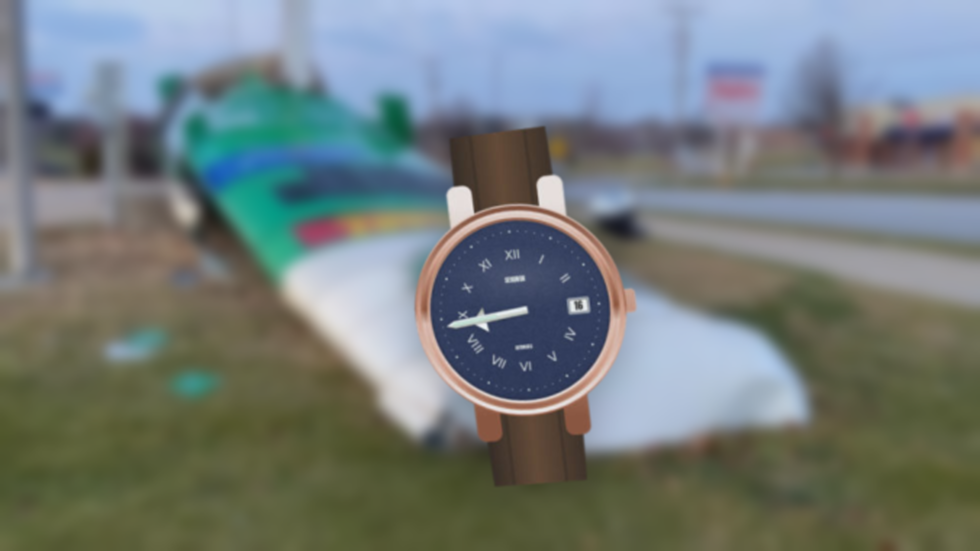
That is 8:44
